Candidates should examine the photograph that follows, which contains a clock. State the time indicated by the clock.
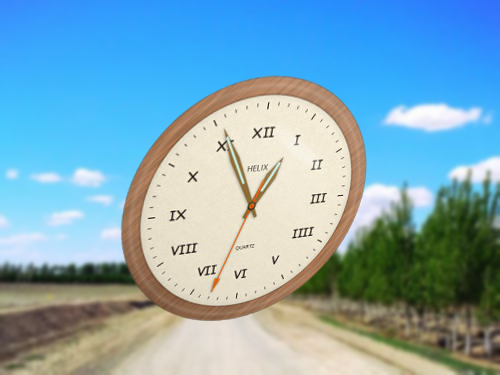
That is 12:55:33
